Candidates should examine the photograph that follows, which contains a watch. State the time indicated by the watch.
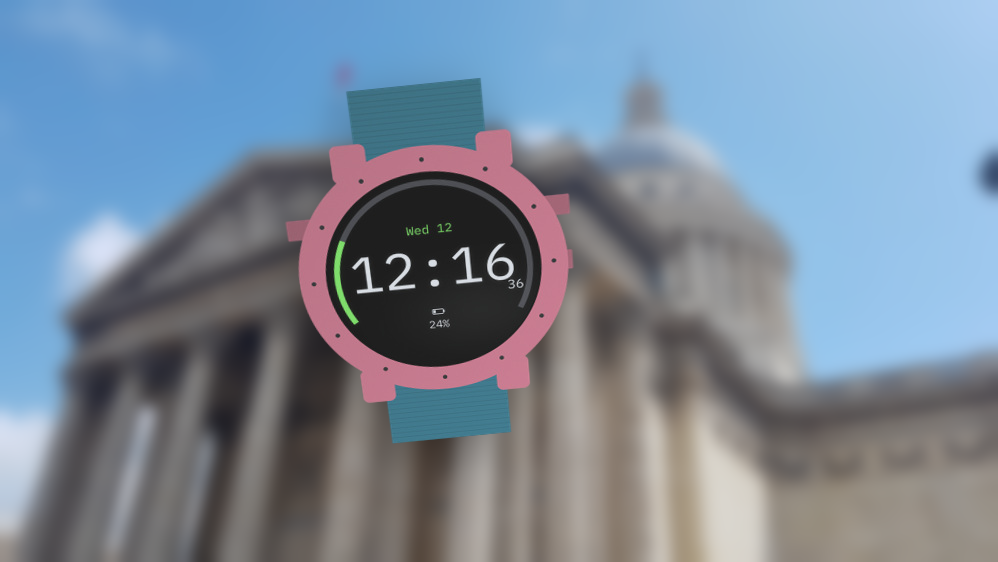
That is 12:16:36
